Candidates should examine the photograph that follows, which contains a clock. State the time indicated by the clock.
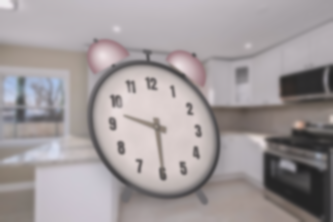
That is 9:30
